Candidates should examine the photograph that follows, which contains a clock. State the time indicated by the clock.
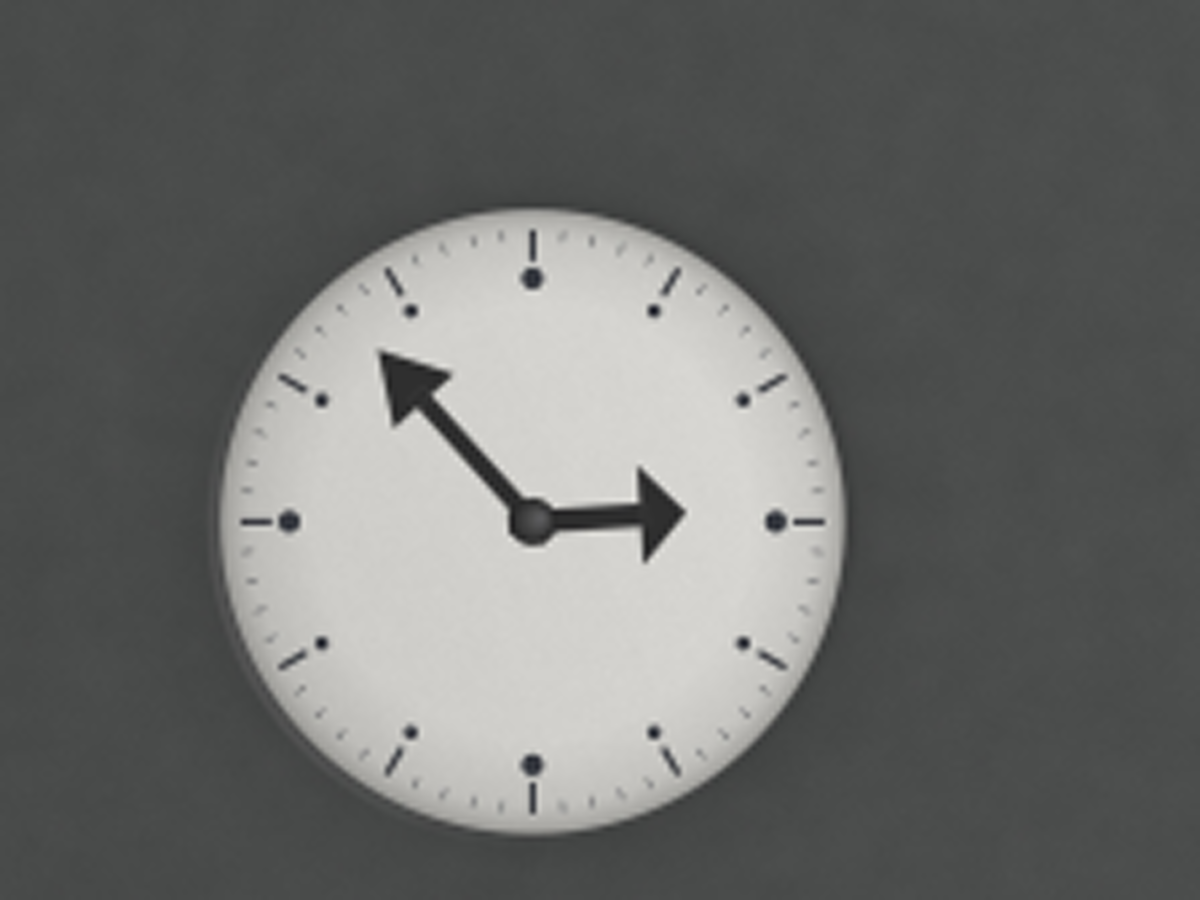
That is 2:53
